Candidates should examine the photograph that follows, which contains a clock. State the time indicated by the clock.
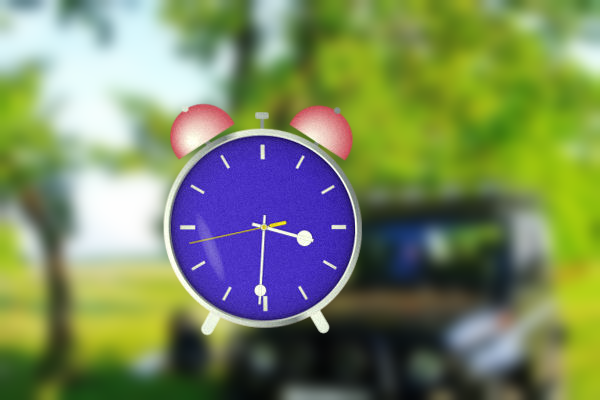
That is 3:30:43
